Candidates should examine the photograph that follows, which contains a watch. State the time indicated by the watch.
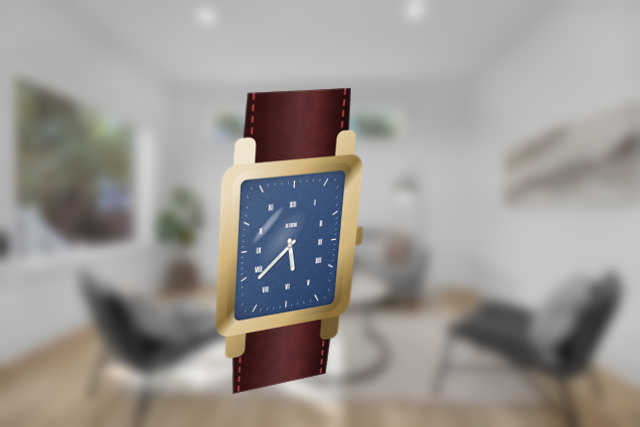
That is 5:38
